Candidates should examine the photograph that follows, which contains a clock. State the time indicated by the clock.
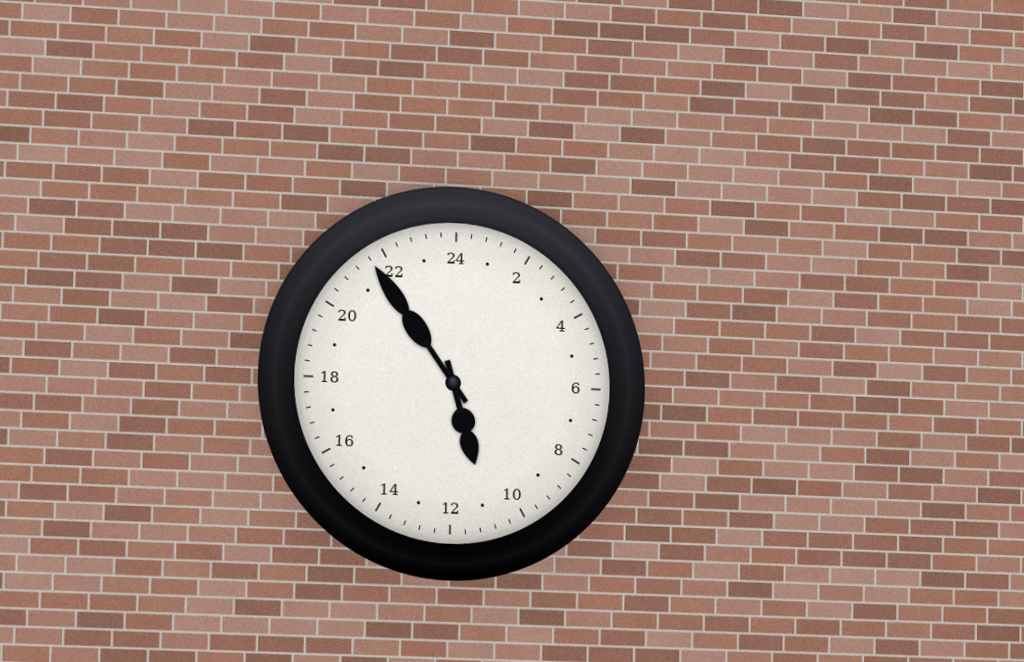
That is 10:54
